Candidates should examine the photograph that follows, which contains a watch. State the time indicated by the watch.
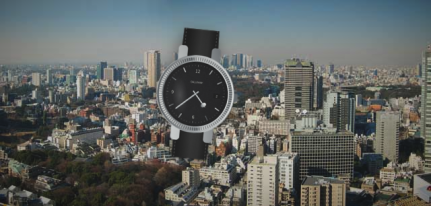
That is 4:38
